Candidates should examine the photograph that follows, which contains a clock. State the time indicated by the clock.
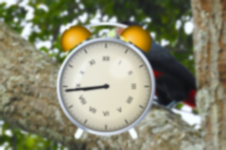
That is 8:44
